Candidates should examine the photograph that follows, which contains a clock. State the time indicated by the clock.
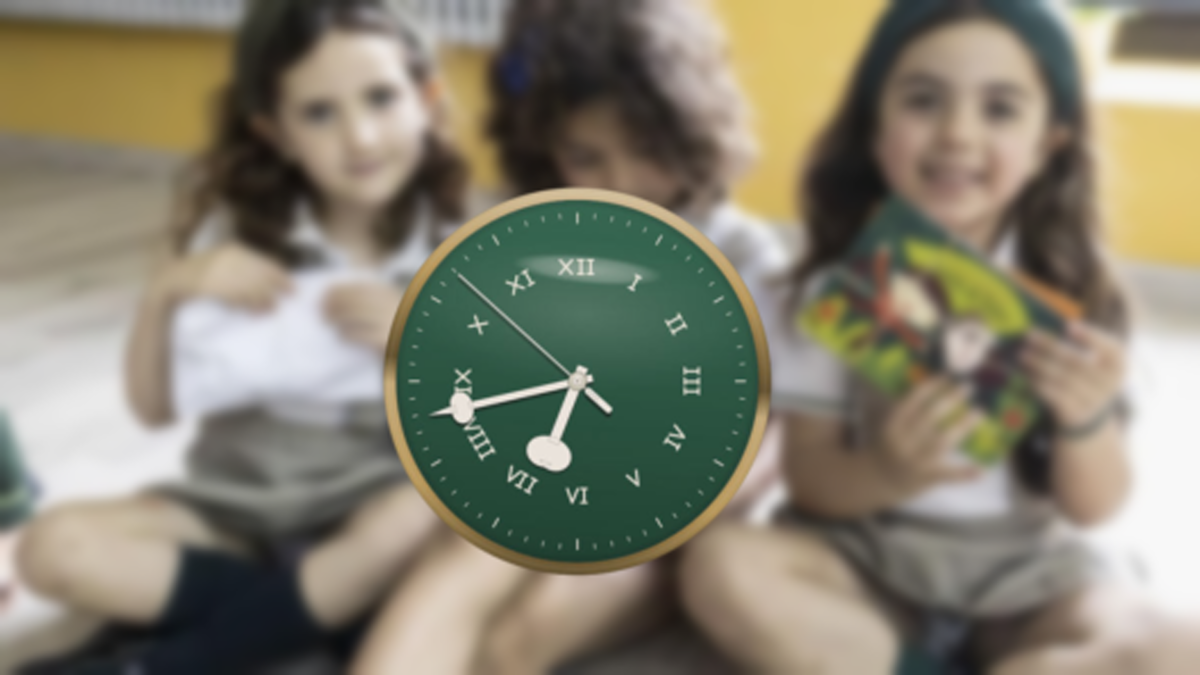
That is 6:42:52
